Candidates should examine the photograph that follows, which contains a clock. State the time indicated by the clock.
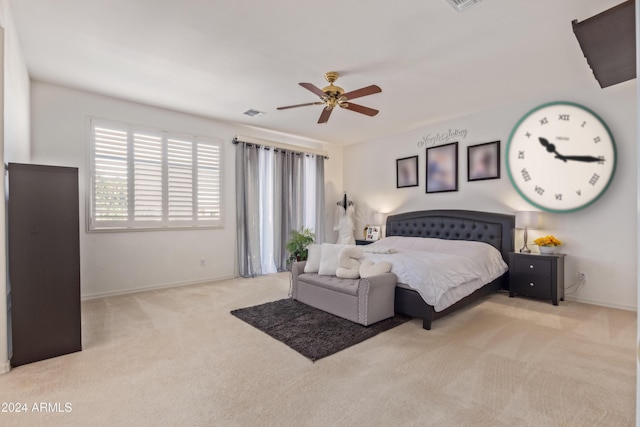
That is 10:15
